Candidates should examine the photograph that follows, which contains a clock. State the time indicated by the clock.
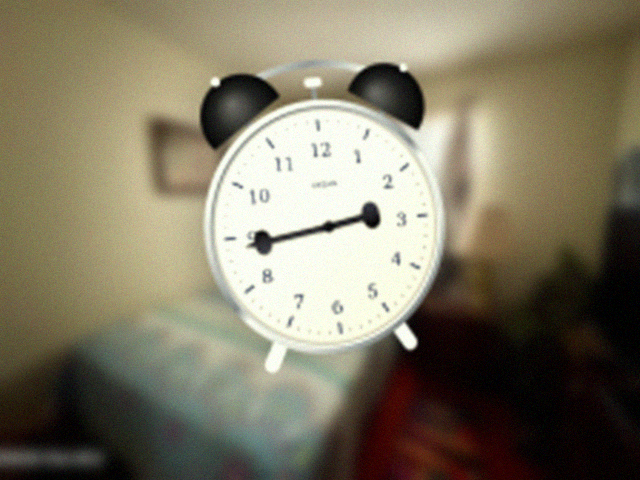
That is 2:44
